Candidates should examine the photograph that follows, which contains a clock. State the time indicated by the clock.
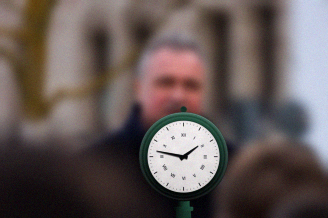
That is 1:47
